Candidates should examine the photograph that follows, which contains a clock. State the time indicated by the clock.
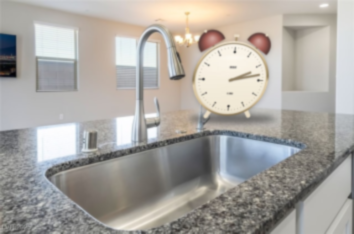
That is 2:13
